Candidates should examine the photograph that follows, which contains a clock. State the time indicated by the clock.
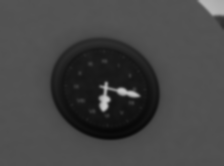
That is 6:17
